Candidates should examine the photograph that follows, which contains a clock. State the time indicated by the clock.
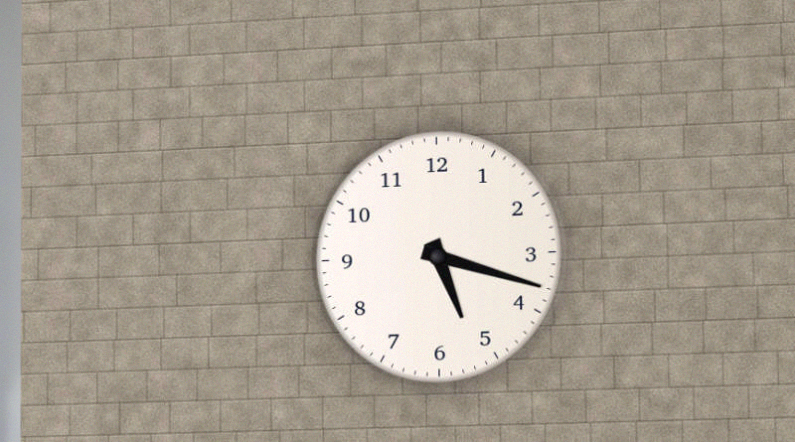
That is 5:18
